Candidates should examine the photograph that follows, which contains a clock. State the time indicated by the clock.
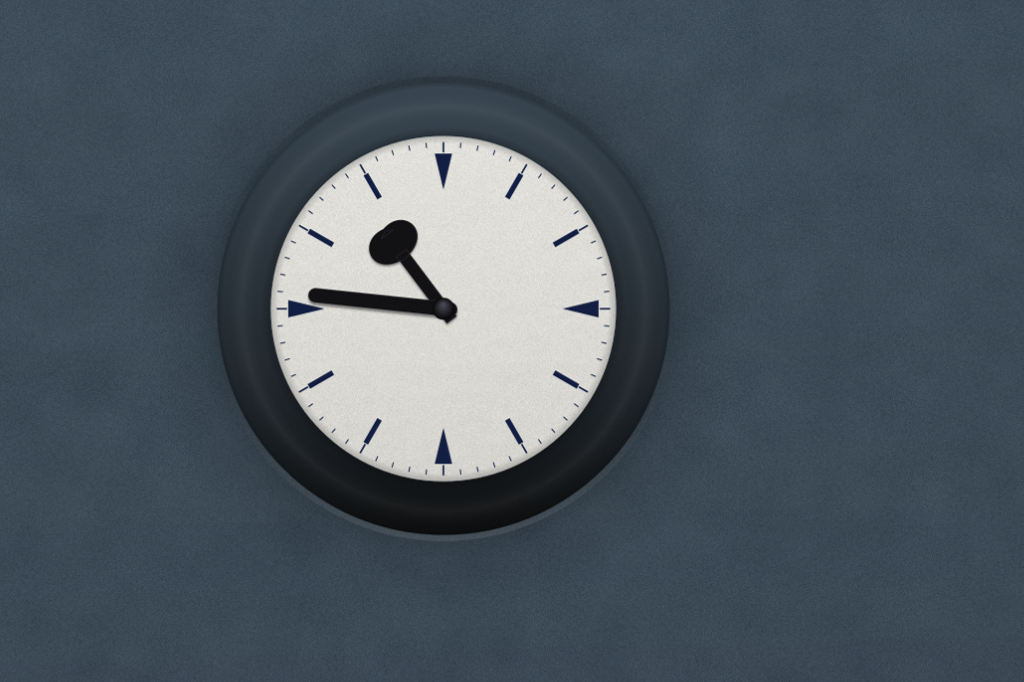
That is 10:46
